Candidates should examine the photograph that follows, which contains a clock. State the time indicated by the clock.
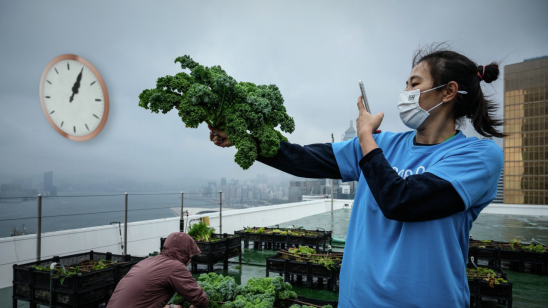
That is 1:05
